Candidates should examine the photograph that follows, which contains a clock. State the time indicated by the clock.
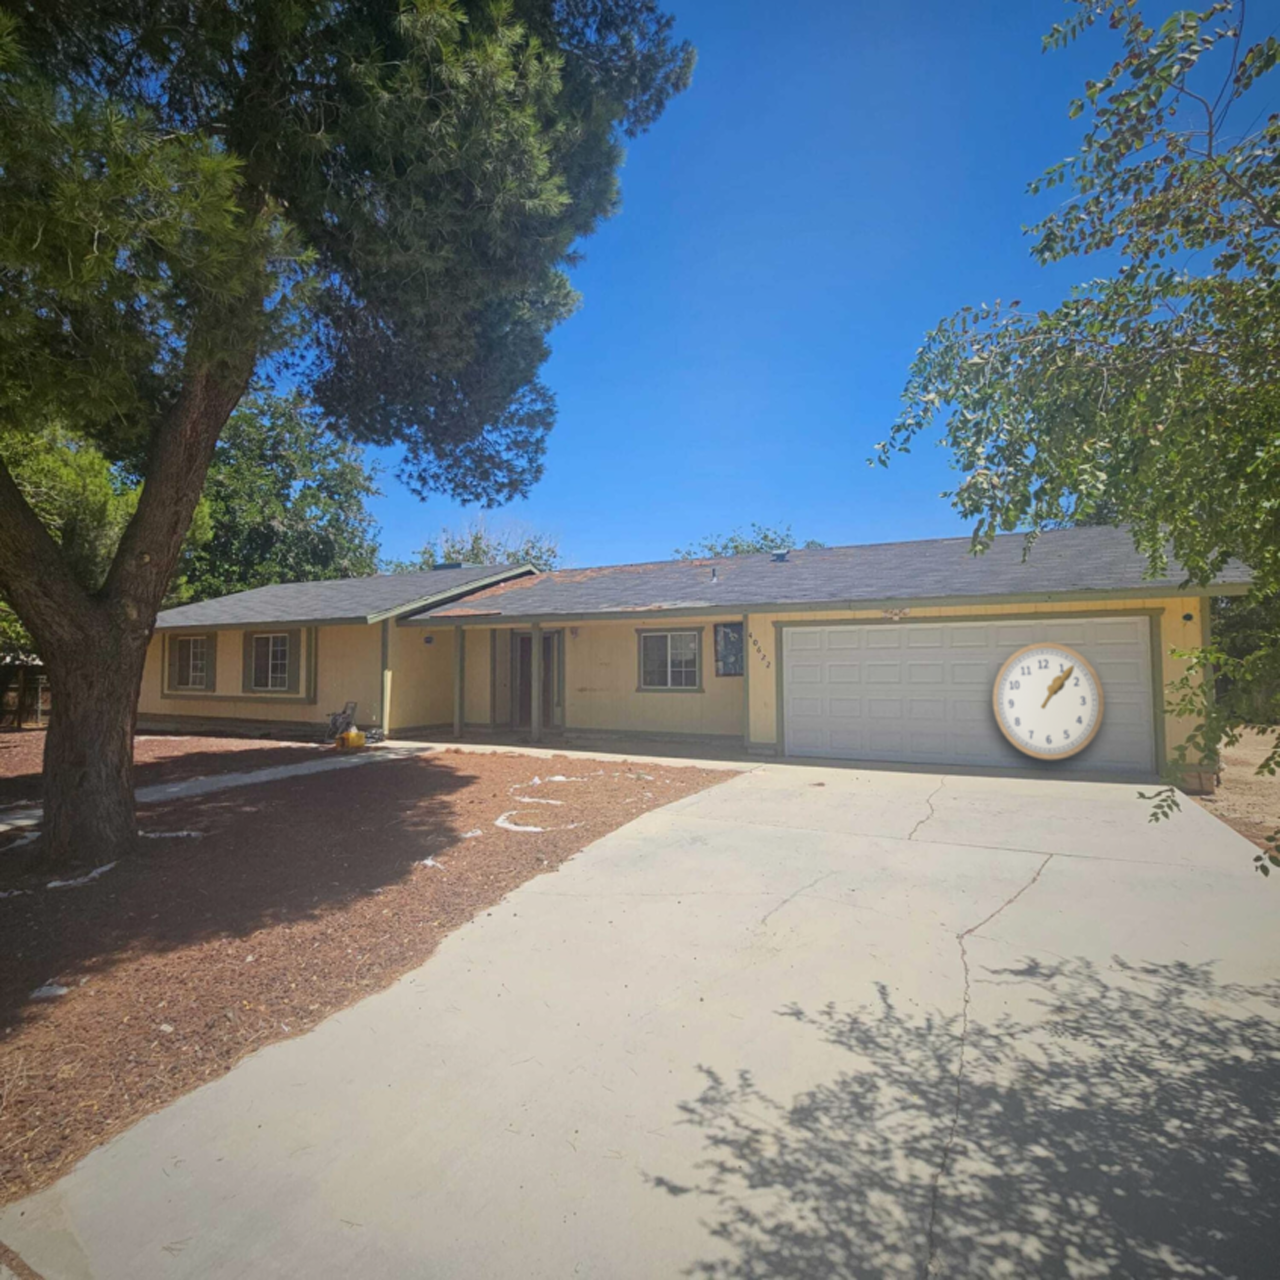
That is 1:07
